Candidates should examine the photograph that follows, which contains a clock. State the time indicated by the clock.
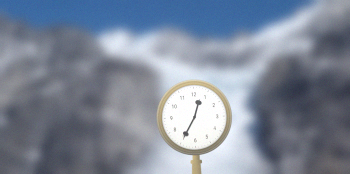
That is 12:35
